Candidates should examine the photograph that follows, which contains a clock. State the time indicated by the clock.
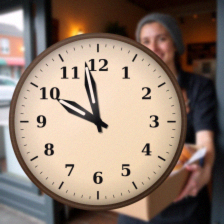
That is 9:58
